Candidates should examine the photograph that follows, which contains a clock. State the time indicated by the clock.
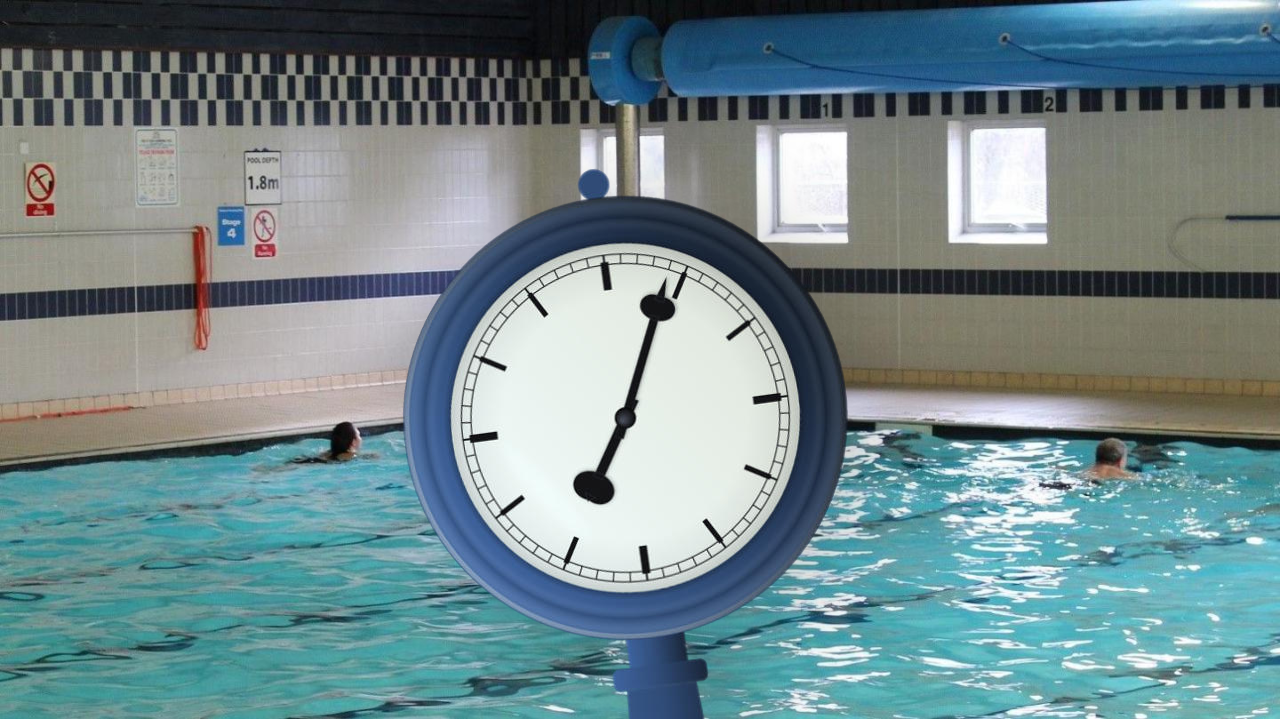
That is 7:04
